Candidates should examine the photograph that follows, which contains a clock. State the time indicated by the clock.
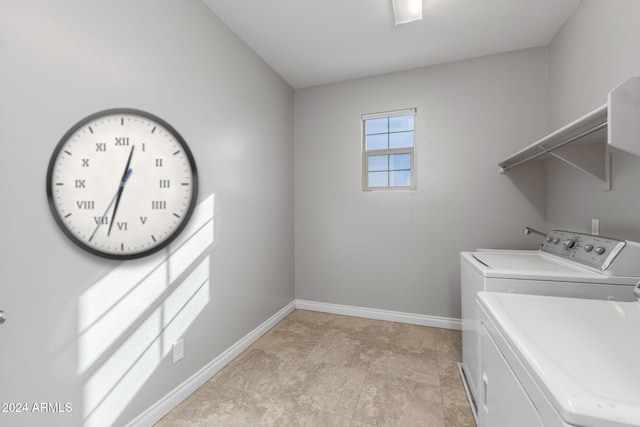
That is 12:32:35
